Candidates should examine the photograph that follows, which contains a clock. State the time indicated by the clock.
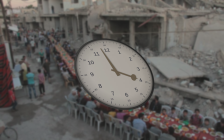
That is 3:58
